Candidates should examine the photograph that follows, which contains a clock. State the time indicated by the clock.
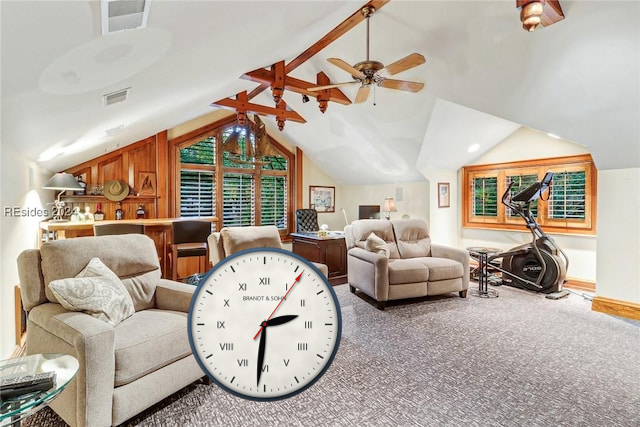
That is 2:31:06
